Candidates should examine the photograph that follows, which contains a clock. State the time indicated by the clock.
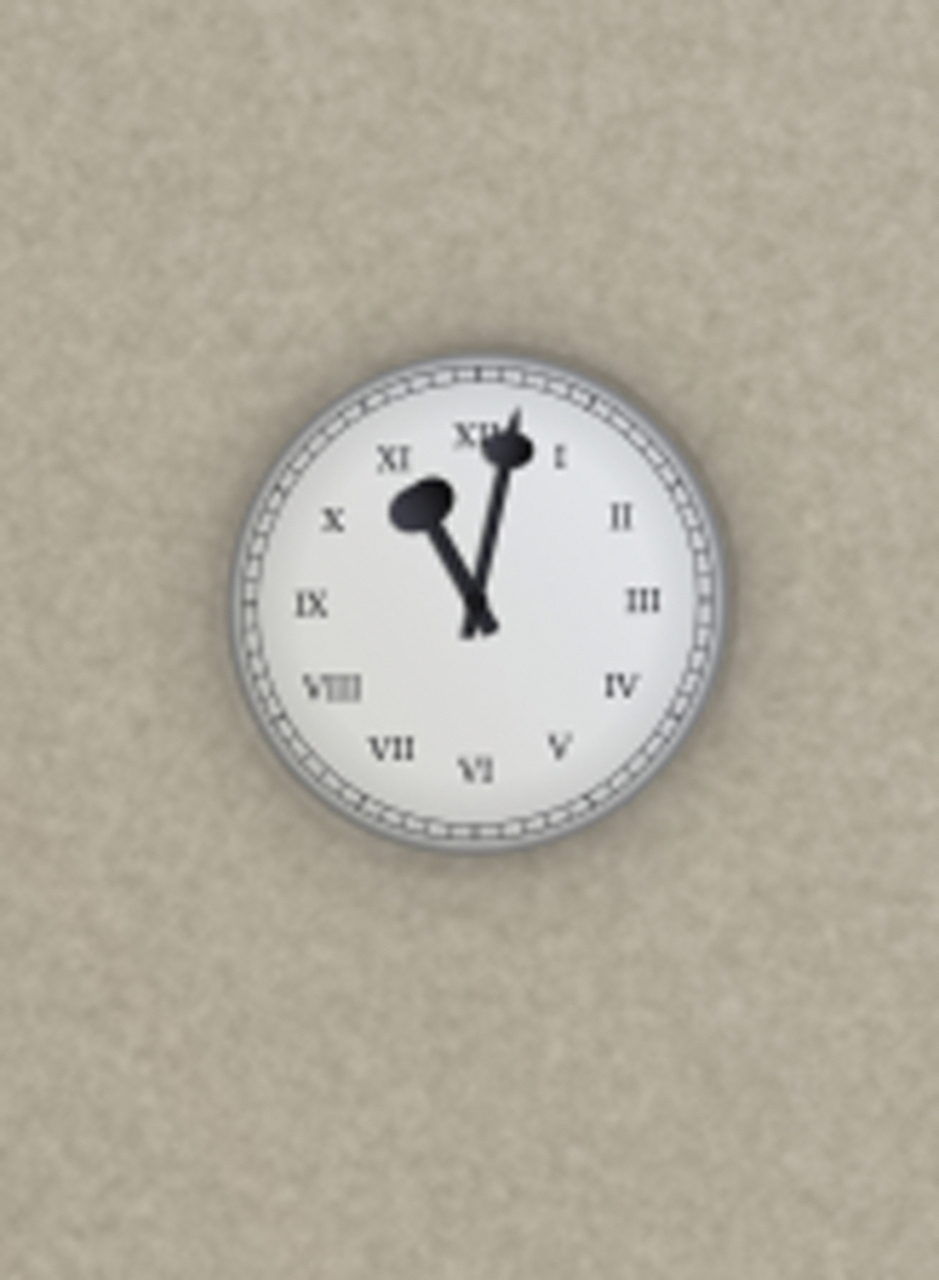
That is 11:02
